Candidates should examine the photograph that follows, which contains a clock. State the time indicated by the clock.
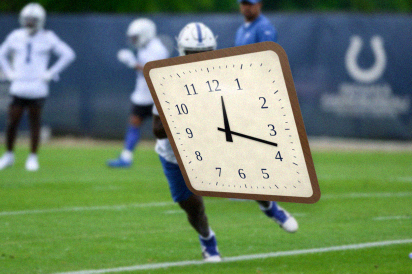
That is 12:18
